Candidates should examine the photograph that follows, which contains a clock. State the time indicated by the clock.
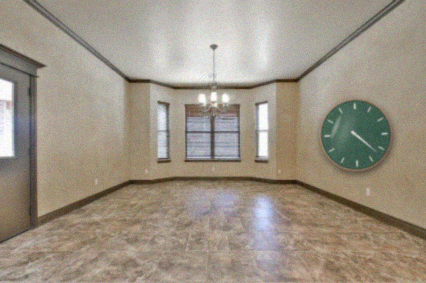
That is 4:22
